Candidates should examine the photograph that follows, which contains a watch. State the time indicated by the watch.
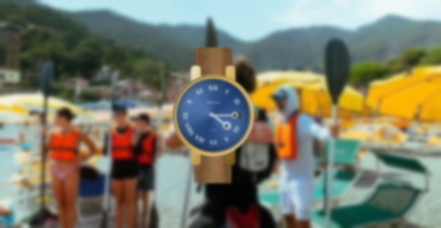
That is 4:15
